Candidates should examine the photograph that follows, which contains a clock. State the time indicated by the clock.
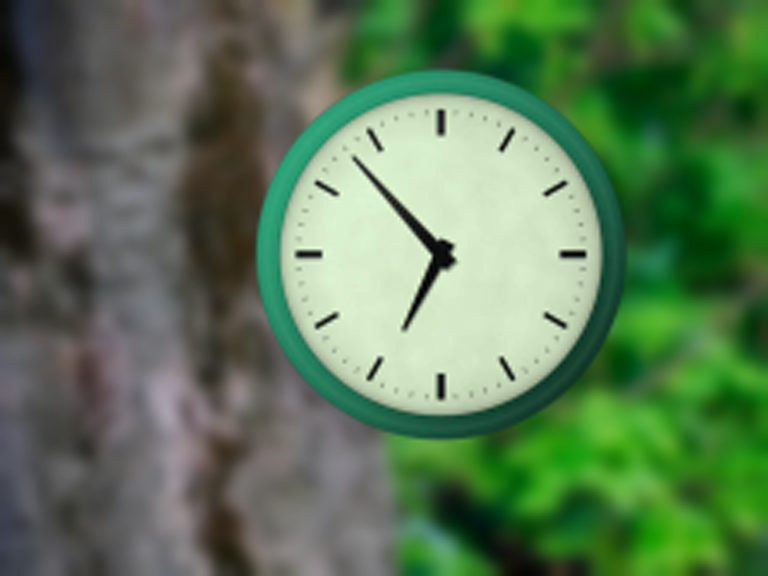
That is 6:53
